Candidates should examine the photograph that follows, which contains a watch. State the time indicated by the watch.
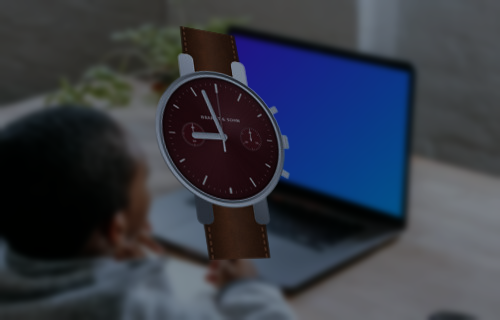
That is 8:57
